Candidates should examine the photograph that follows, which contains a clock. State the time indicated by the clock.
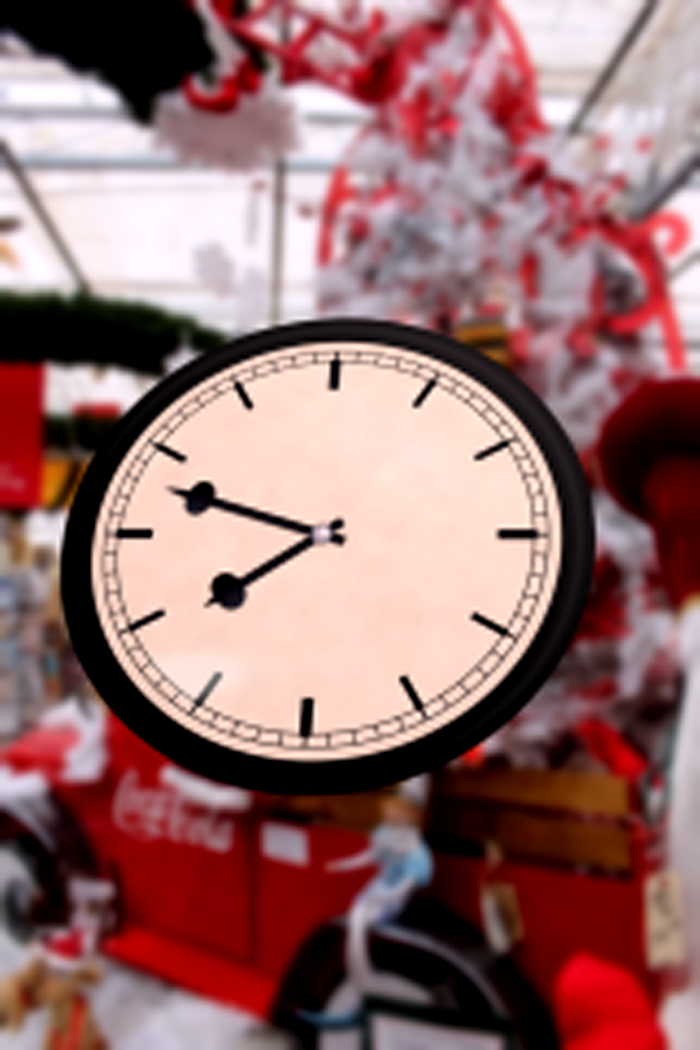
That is 7:48
